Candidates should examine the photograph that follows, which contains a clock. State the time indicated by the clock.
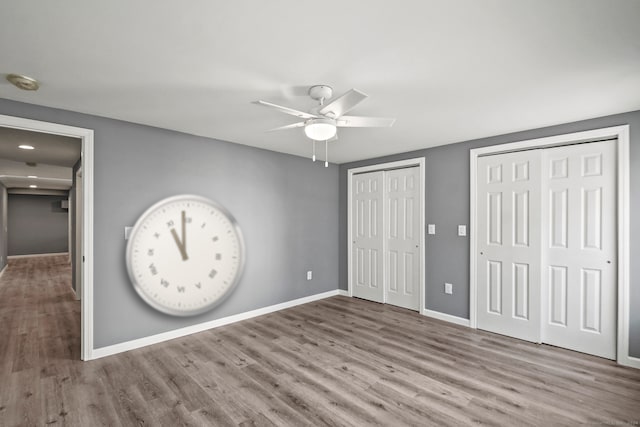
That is 10:59
